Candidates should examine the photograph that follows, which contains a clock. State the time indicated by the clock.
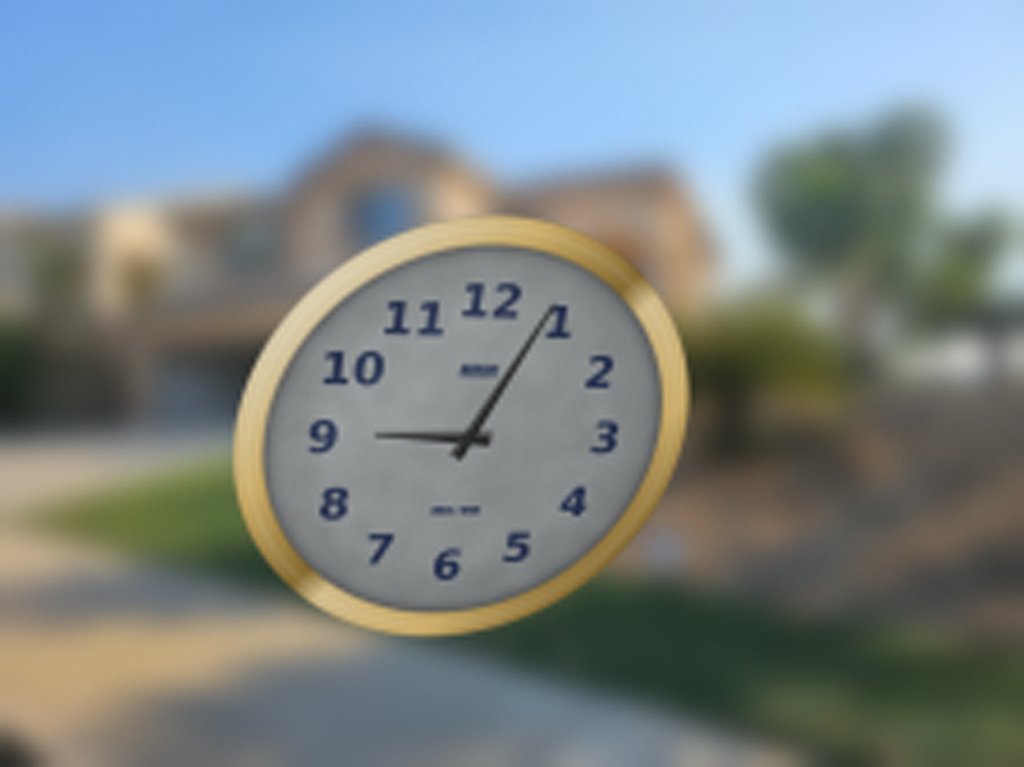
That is 9:04
